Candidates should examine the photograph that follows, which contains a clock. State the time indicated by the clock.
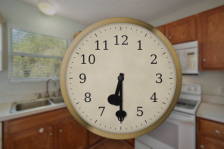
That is 6:30
